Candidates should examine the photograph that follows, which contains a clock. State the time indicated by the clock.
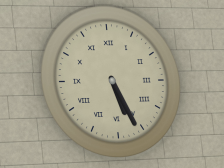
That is 5:26
